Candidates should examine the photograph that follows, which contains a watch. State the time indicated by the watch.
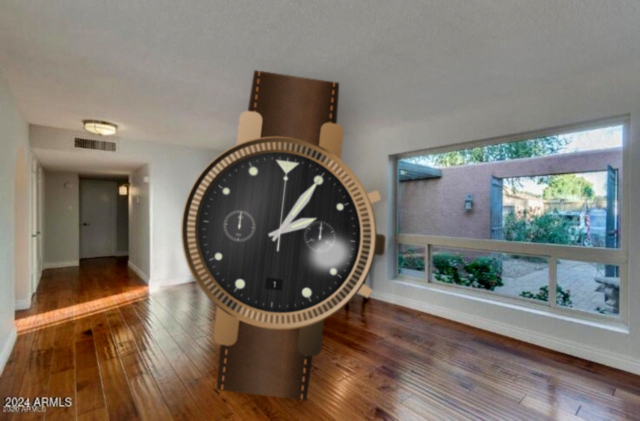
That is 2:05
